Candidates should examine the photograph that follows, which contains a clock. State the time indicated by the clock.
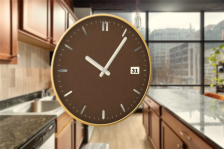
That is 10:06
